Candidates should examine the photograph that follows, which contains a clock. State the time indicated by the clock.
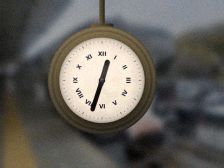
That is 12:33
